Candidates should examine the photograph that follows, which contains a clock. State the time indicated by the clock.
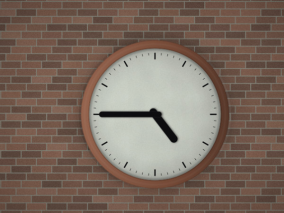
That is 4:45
